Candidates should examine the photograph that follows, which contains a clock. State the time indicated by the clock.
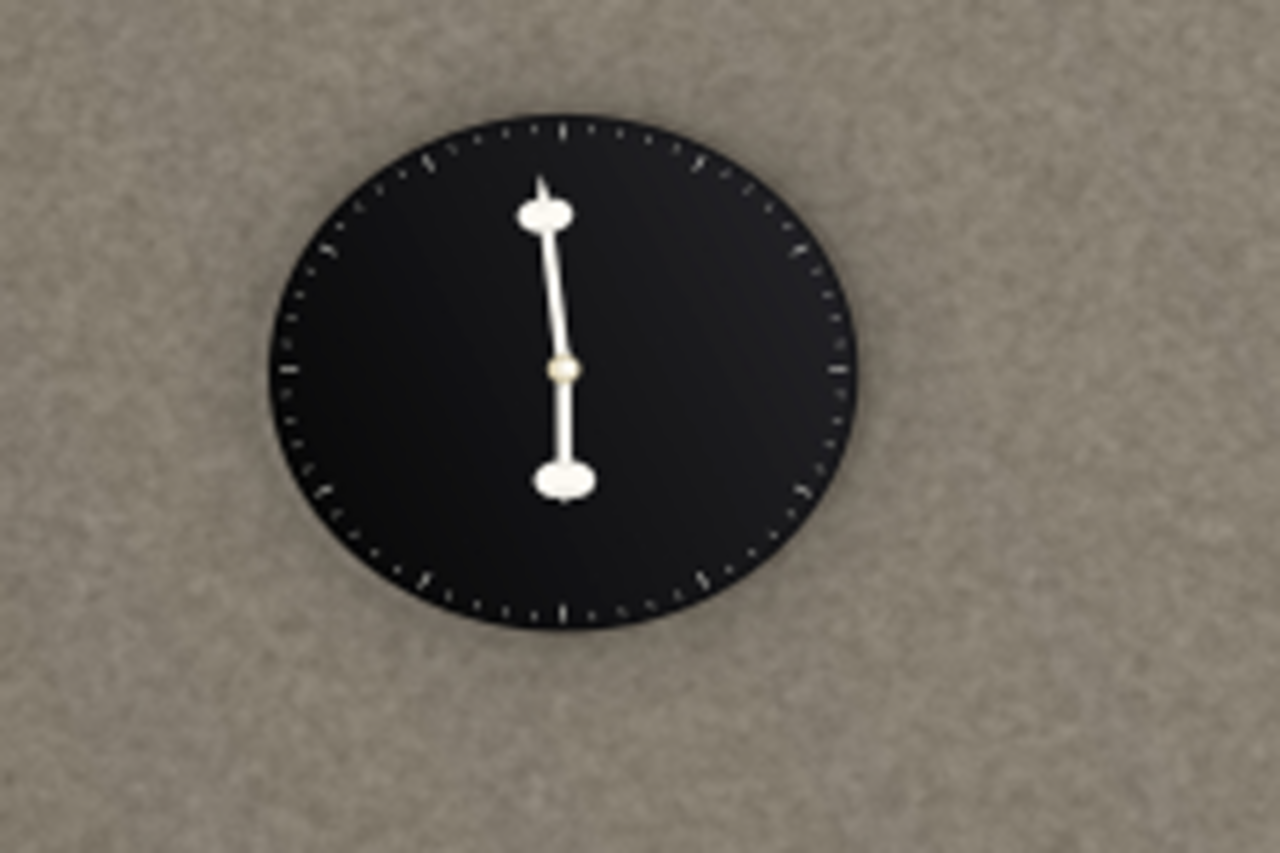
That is 5:59
